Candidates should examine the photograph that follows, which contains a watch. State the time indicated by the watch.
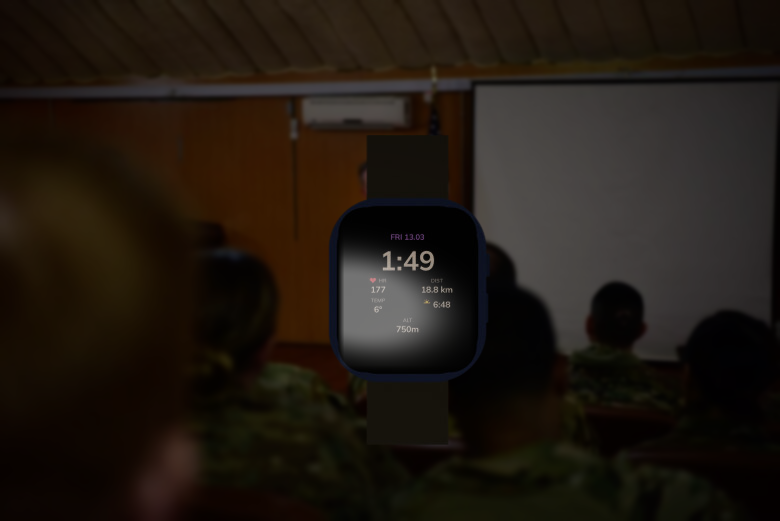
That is 1:49
